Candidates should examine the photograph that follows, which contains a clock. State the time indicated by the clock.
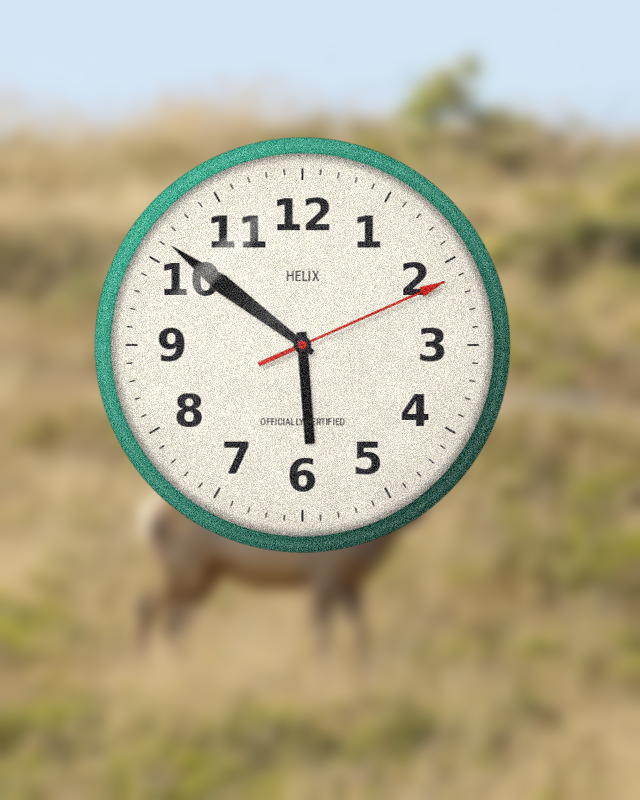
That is 5:51:11
